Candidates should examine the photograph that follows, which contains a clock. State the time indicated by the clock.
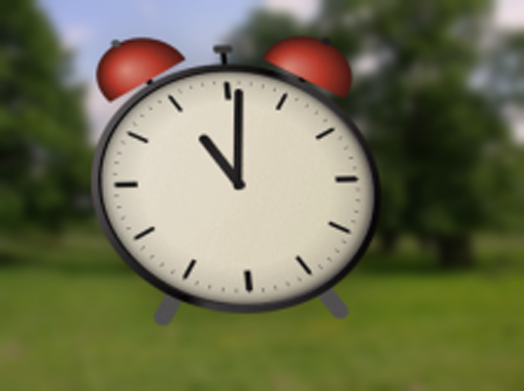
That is 11:01
